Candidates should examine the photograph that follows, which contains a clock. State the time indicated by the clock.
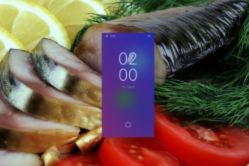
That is 2:00
